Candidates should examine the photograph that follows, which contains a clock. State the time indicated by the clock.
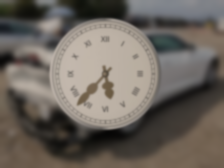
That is 5:37
